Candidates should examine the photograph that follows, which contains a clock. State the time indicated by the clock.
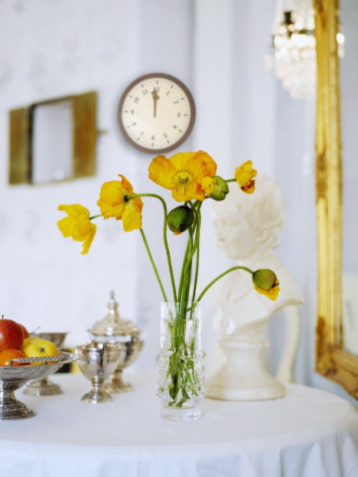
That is 11:59
